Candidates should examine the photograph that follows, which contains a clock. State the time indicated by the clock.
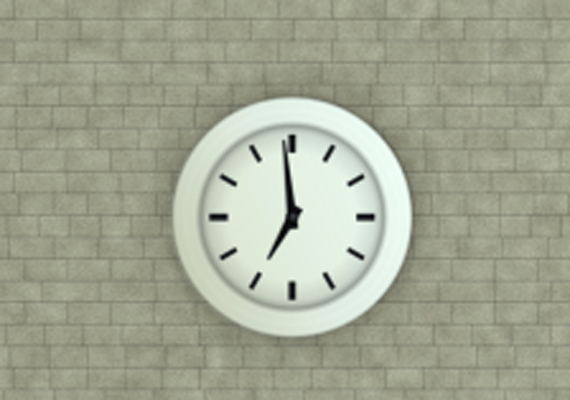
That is 6:59
